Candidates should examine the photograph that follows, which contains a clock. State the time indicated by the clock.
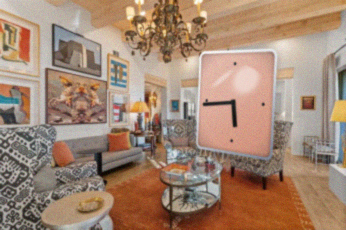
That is 5:44
